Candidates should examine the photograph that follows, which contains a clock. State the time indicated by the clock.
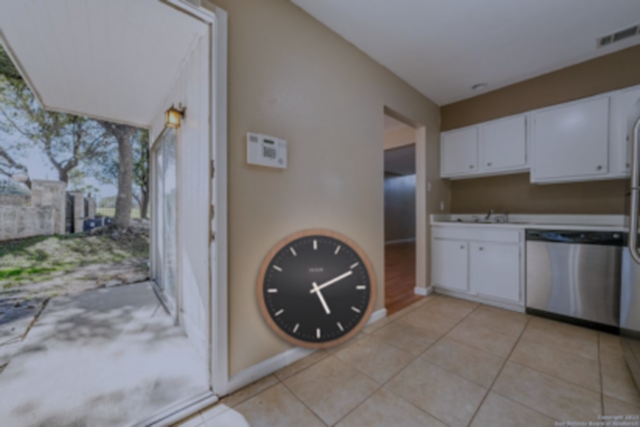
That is 5:11
